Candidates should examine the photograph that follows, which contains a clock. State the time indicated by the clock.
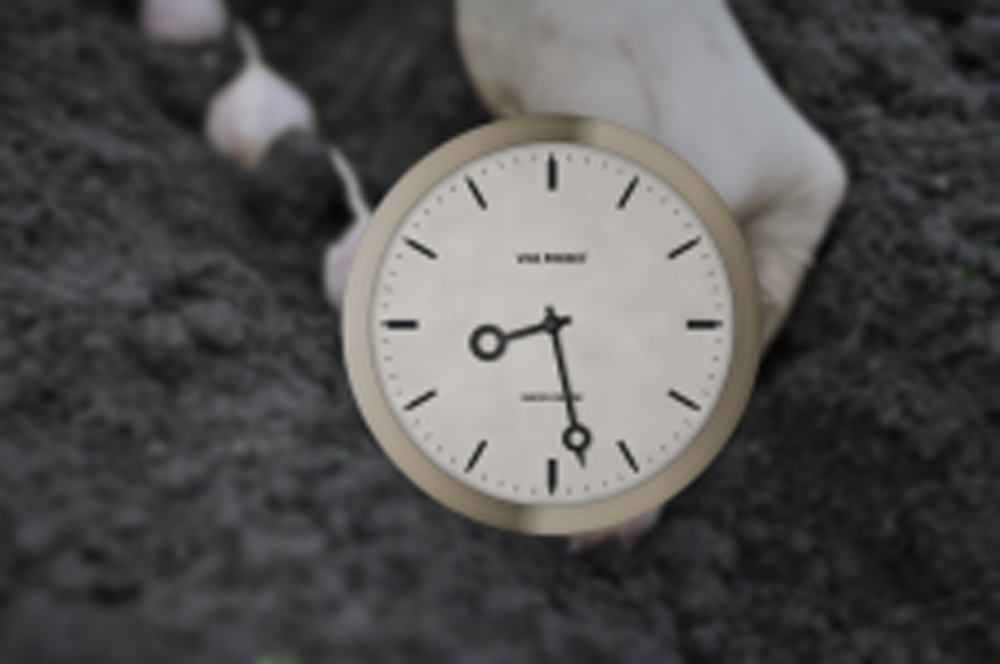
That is 8:28
